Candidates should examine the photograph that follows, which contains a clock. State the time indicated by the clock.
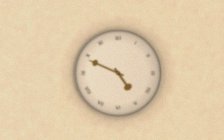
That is 4:49
